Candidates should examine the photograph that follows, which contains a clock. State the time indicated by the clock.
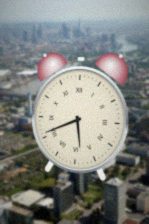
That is 5:41
